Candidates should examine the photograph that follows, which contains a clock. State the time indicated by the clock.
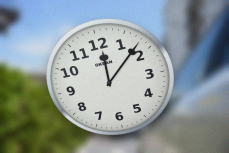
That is 12:08
